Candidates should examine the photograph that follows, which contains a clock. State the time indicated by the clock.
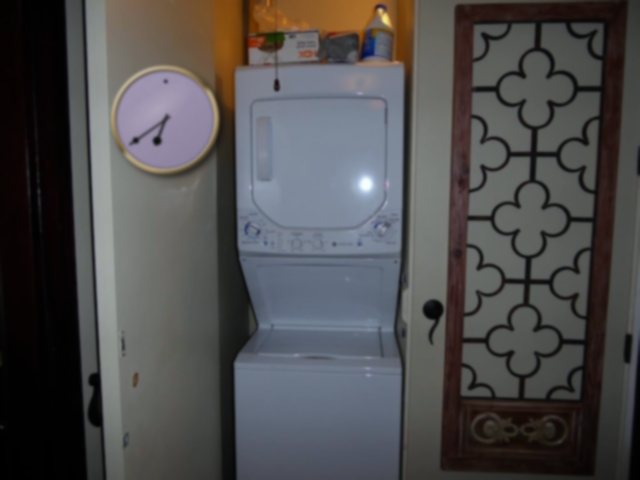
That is 6:39
